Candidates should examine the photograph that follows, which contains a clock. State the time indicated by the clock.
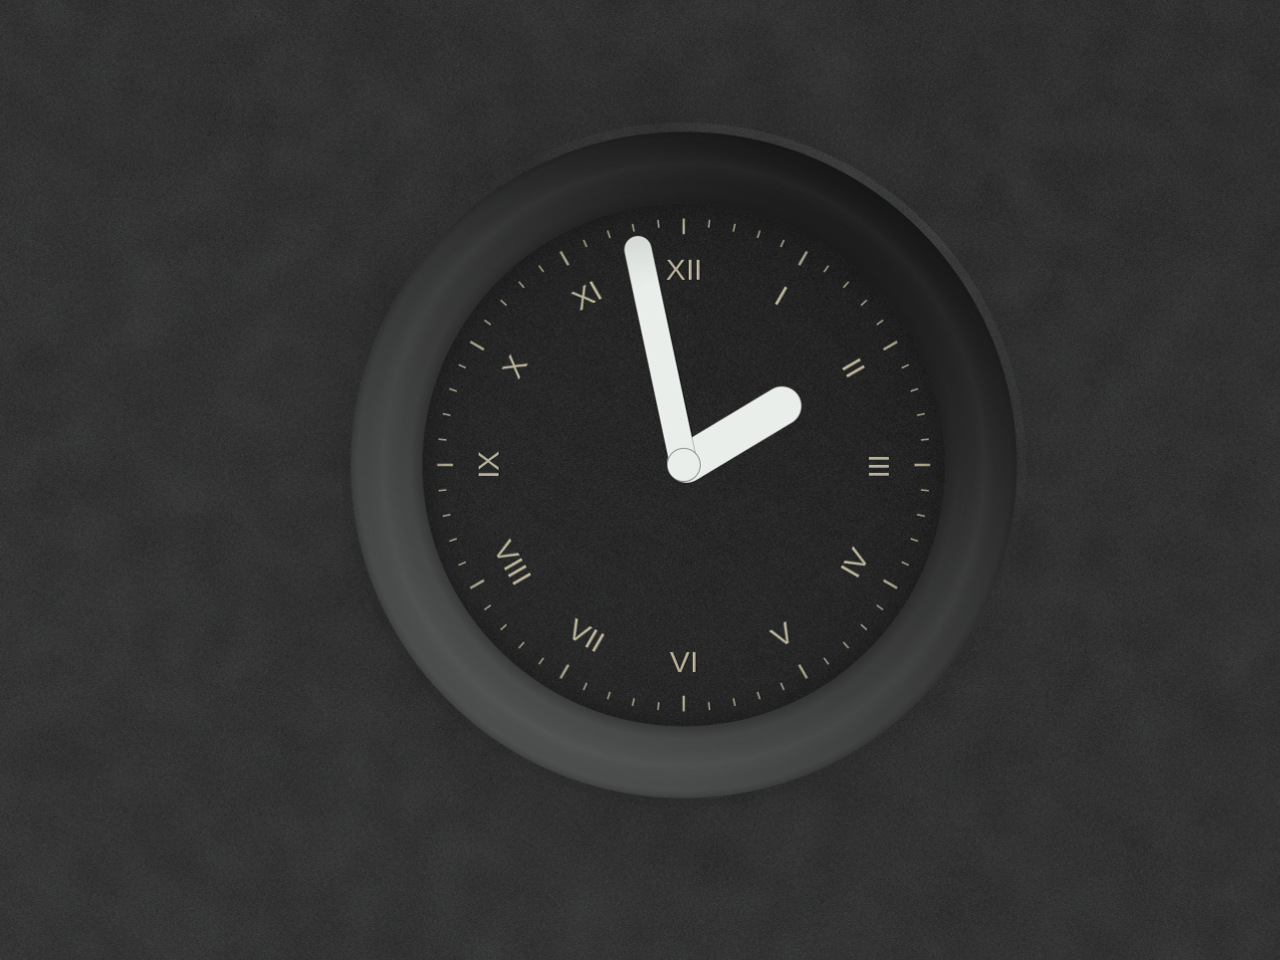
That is 1:58
